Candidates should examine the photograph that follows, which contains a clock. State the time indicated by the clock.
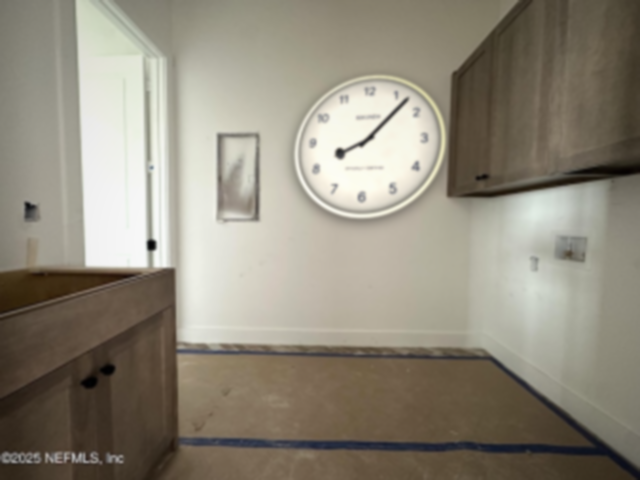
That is 8:07
